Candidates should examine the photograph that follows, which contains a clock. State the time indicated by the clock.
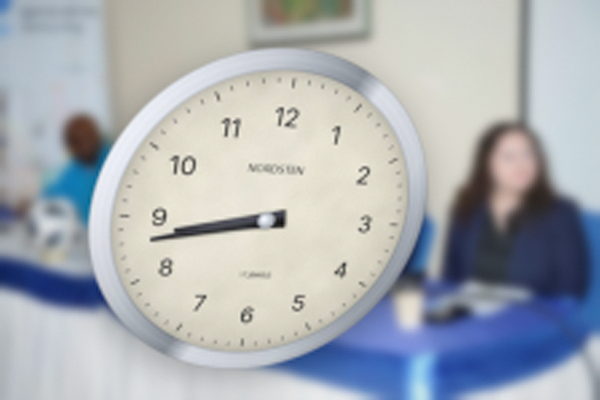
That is 8:43
